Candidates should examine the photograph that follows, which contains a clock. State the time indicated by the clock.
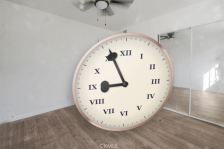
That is 8:56
